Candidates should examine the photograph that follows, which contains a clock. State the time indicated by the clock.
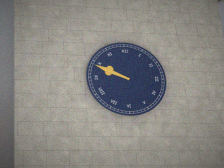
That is 9:49
